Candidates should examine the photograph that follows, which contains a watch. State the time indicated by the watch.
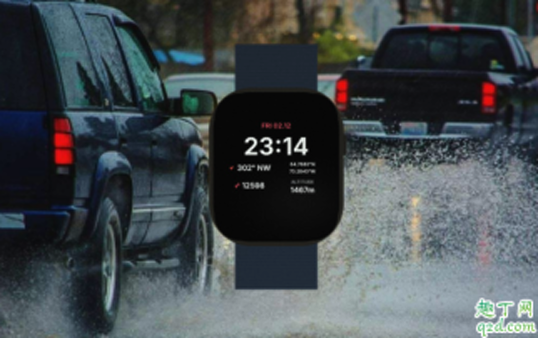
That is 23:14
